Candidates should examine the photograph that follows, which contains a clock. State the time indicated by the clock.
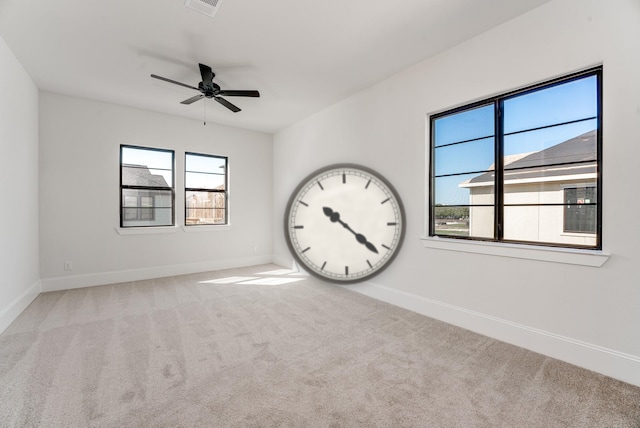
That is 10:22
